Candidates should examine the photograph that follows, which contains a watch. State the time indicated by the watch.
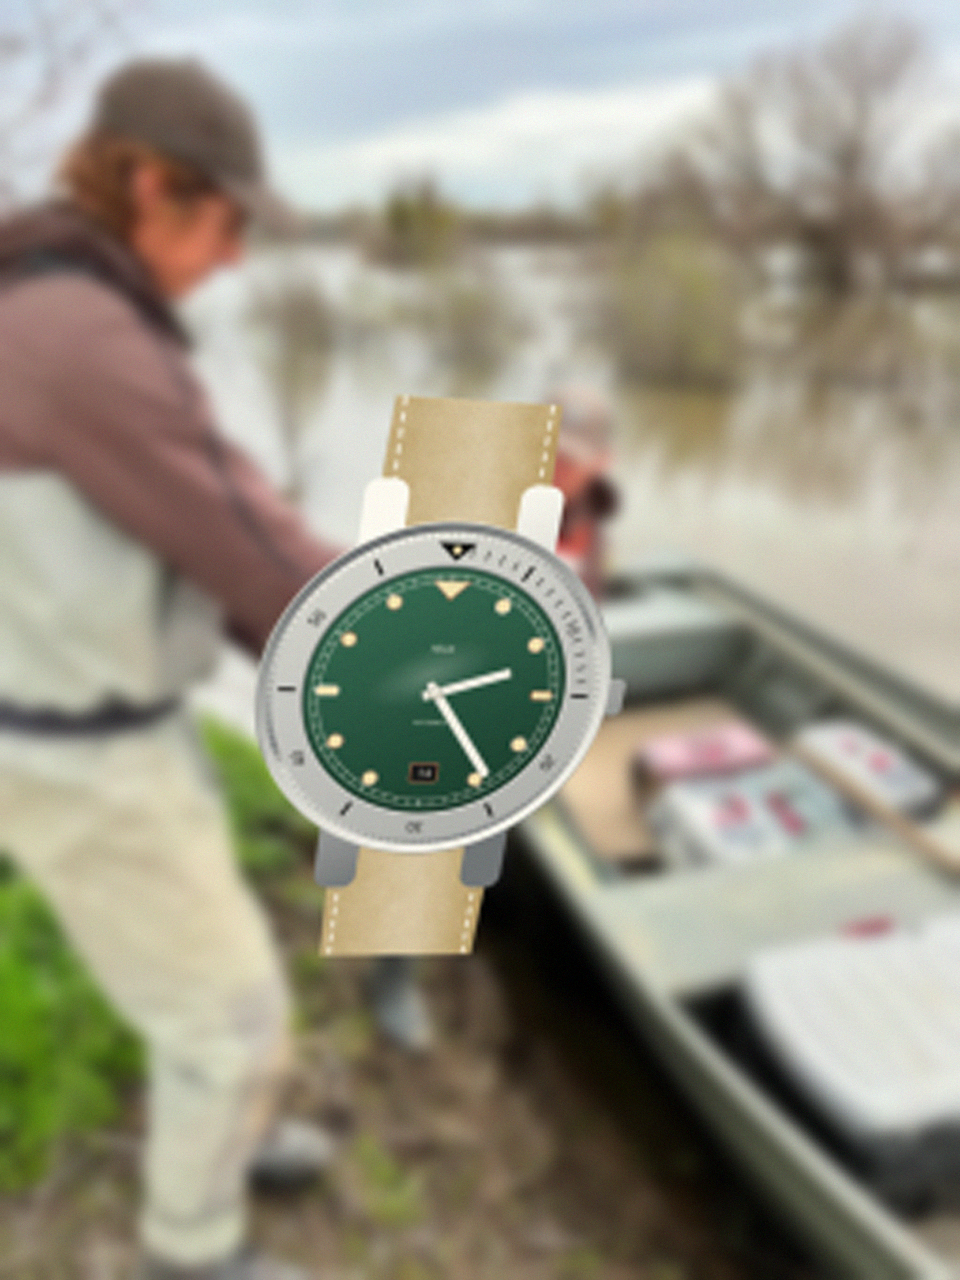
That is 2:24
